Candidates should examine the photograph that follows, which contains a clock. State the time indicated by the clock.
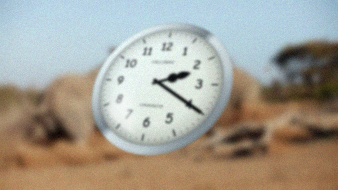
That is 2:20
